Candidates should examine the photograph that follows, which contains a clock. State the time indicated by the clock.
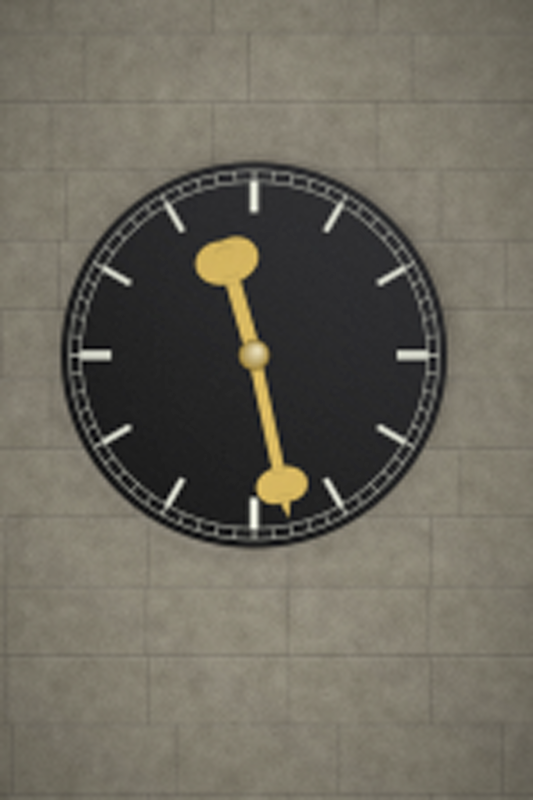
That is 11:28
